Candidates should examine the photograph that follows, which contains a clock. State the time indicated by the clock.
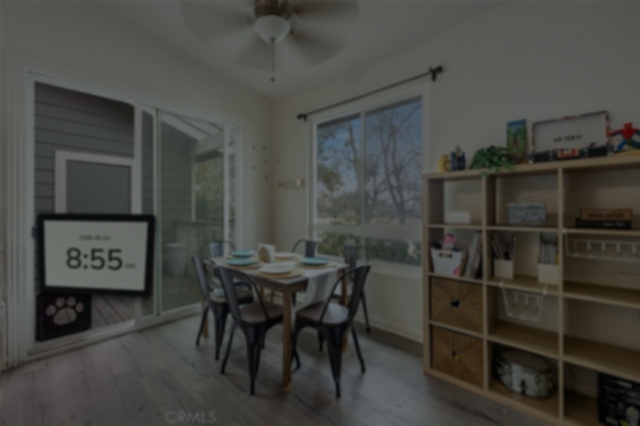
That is 8:55
